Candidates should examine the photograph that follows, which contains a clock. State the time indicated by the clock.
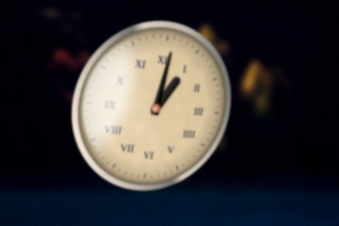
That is 1:01
